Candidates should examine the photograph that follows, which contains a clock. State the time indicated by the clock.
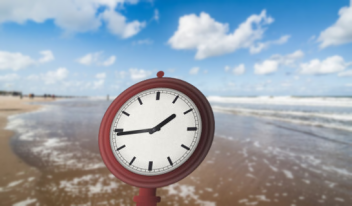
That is 1:44
